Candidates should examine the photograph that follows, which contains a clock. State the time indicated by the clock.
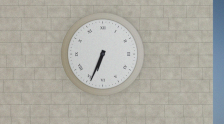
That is 6:34
